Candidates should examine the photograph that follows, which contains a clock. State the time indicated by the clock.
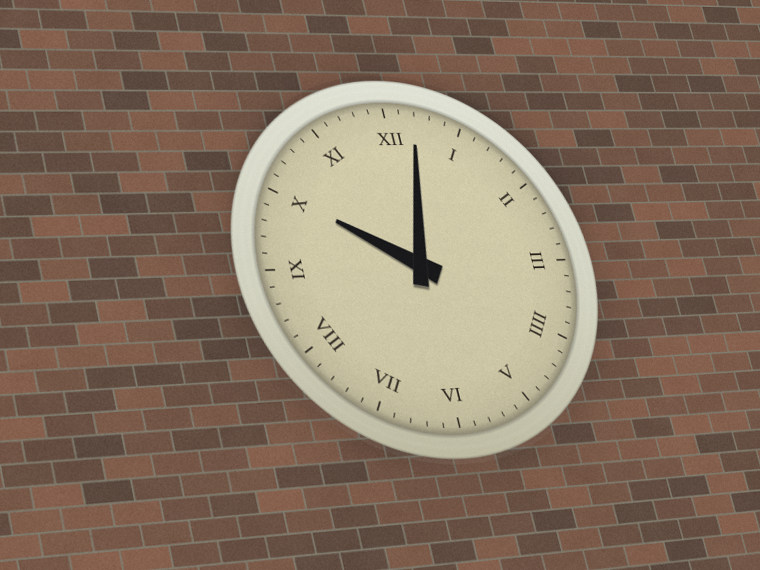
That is 10:02
